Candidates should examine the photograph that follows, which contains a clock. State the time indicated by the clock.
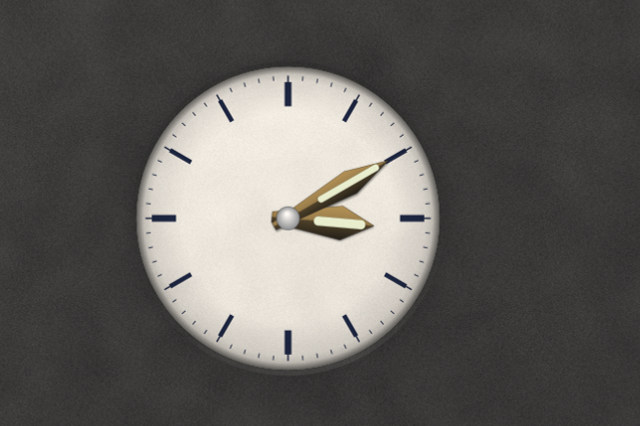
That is 3:10
